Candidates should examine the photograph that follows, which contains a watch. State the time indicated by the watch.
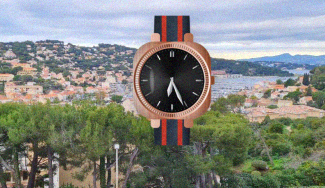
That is 6:26
